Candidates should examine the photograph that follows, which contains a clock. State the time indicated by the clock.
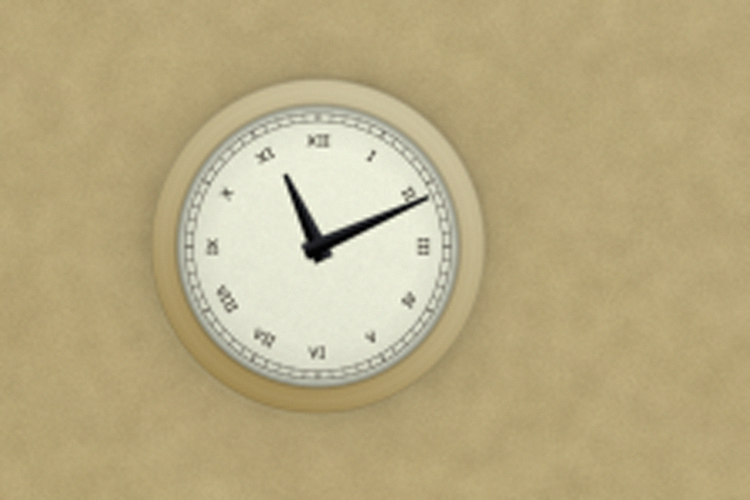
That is 11:11
